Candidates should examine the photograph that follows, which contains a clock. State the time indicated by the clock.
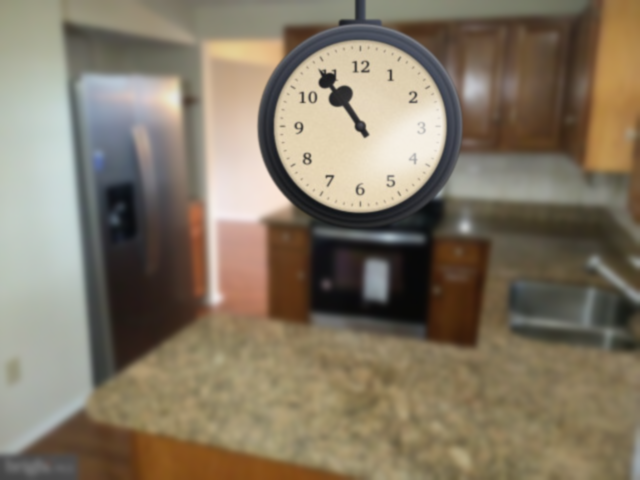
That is 10:54
